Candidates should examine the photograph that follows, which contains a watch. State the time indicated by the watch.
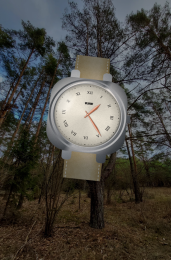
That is 1:24
